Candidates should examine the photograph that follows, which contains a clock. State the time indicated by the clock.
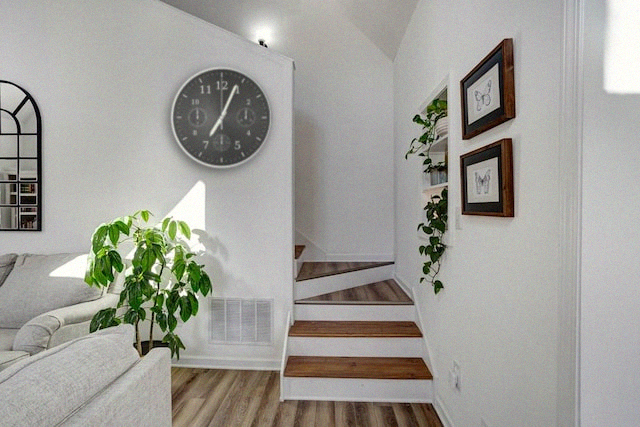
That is 7:04
